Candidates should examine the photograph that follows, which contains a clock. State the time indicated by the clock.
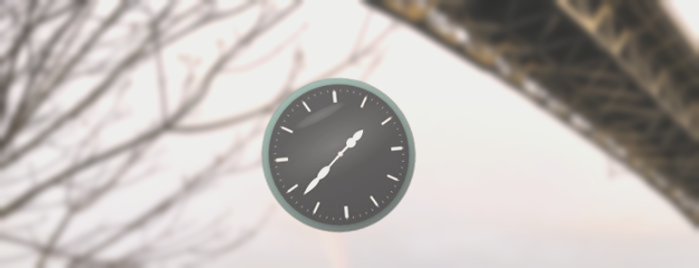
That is 1:38
